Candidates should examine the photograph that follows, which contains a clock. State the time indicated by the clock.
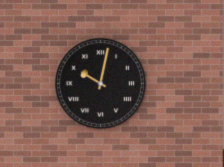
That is 10:02
